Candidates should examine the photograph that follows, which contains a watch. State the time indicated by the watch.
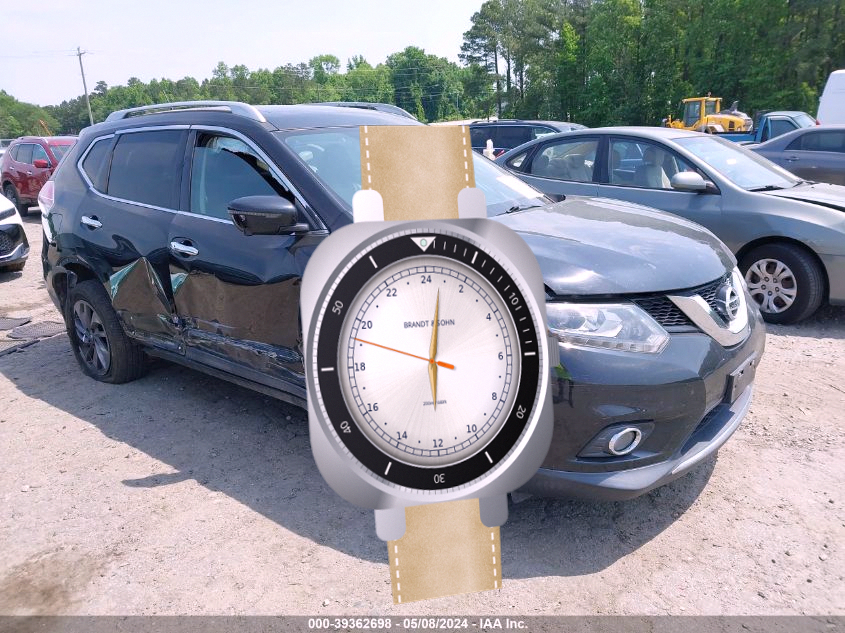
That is 12:01:48
